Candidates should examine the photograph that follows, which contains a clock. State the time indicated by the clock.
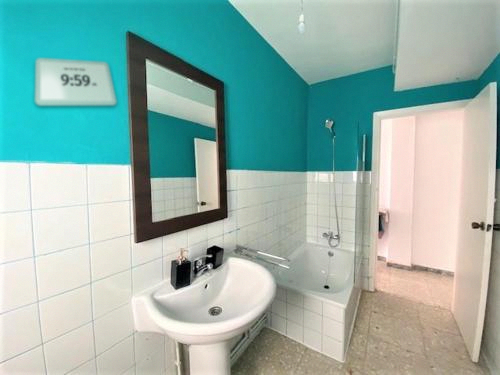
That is 9:59
